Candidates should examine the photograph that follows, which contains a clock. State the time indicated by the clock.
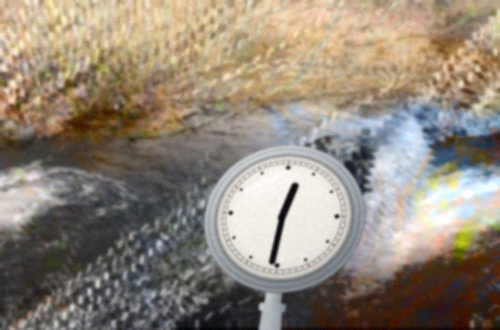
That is 12:31
